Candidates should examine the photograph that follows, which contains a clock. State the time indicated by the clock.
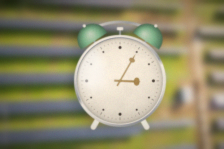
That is 3:05
